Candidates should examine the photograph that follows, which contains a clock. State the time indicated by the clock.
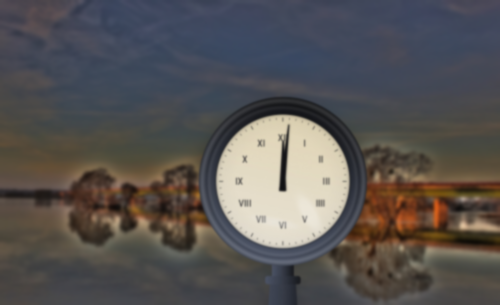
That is 12:01
